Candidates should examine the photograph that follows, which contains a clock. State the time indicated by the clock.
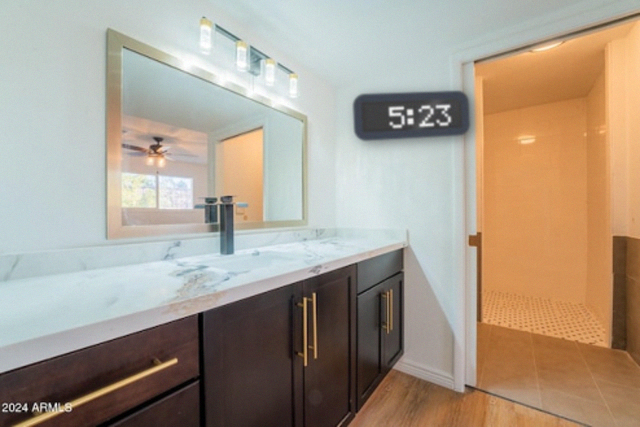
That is 5:23
